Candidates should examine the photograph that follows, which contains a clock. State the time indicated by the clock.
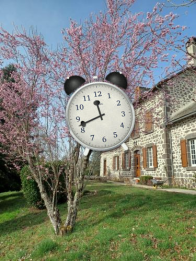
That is 11:42
